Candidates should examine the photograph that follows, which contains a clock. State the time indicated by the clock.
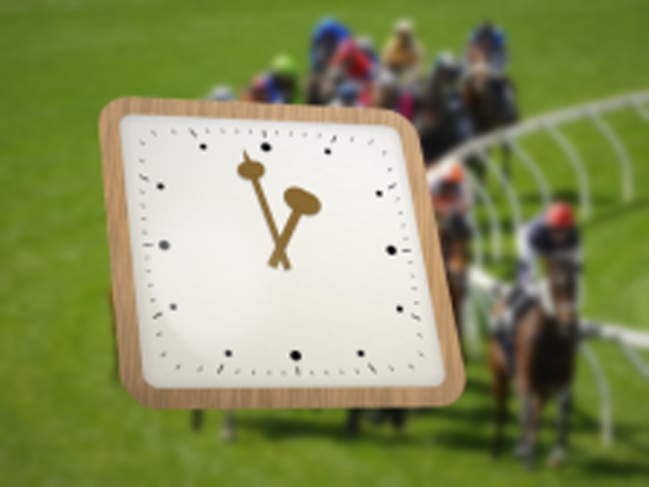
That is 12:58
